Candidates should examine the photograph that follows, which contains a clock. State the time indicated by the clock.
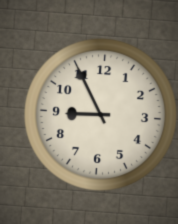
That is 8:55
